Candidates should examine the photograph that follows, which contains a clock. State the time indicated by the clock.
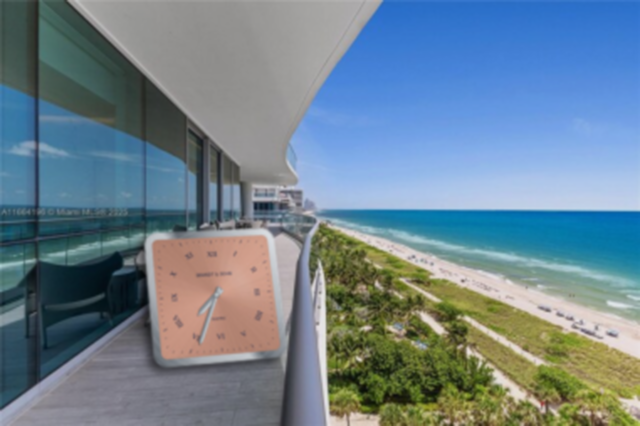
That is 7:34
